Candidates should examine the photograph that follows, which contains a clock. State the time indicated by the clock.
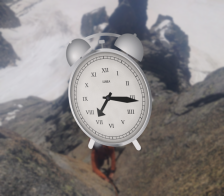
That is 7:16
